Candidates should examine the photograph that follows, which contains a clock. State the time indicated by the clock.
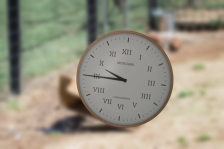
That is 9:45
